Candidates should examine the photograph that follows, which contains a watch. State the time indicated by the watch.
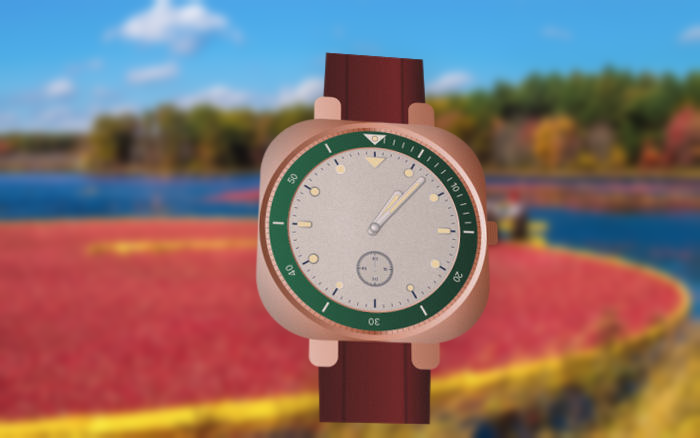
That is 1:07
